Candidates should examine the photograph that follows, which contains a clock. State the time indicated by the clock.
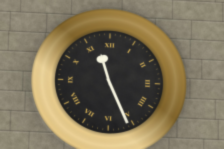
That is 11:26
